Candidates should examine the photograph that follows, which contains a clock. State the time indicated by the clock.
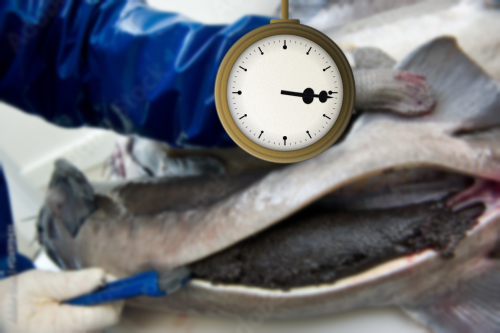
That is 3:16
